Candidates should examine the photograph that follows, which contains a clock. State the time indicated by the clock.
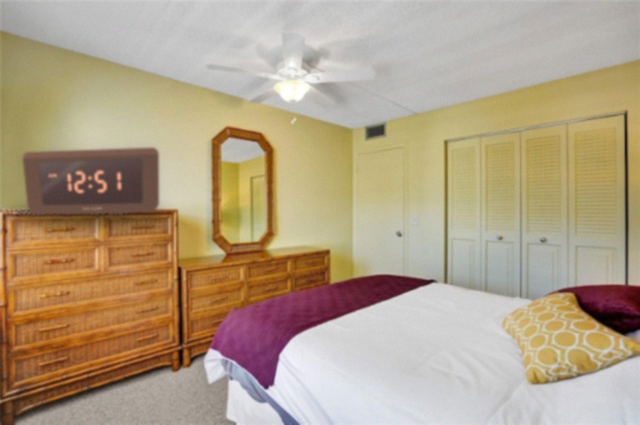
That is 12:51
